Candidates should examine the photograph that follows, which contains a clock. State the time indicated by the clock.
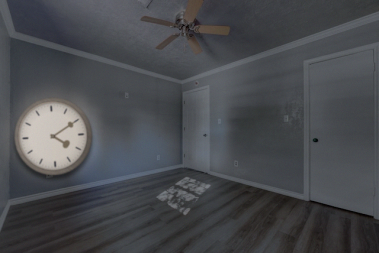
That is 4:10
